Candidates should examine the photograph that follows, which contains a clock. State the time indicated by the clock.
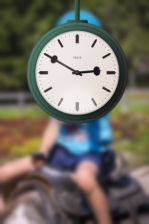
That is 2:50
